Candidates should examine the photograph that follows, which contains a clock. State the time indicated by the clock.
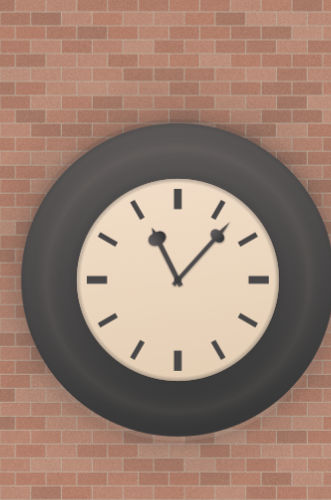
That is 11:07
